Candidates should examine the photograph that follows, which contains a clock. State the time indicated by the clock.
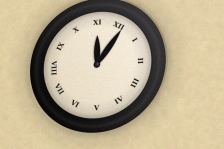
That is 11:01
